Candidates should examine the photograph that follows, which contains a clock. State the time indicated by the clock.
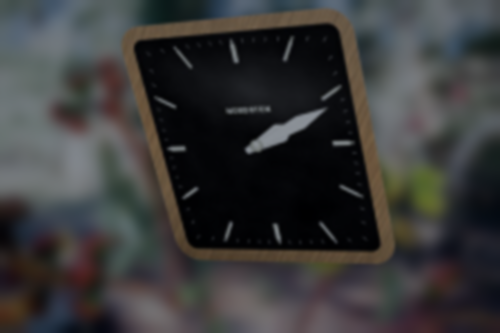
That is 2:11
